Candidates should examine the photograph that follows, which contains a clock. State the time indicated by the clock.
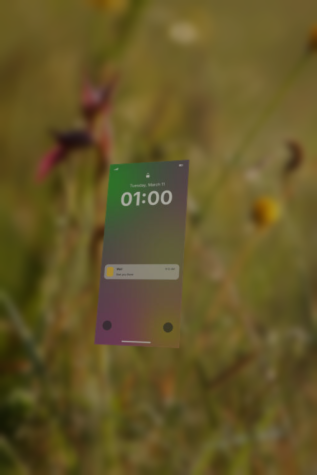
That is 1:00
